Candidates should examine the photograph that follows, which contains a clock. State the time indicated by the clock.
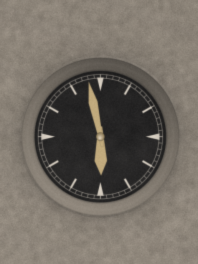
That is 5:58
